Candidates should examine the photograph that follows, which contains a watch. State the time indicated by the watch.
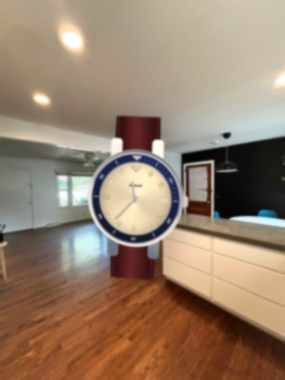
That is 11:37
